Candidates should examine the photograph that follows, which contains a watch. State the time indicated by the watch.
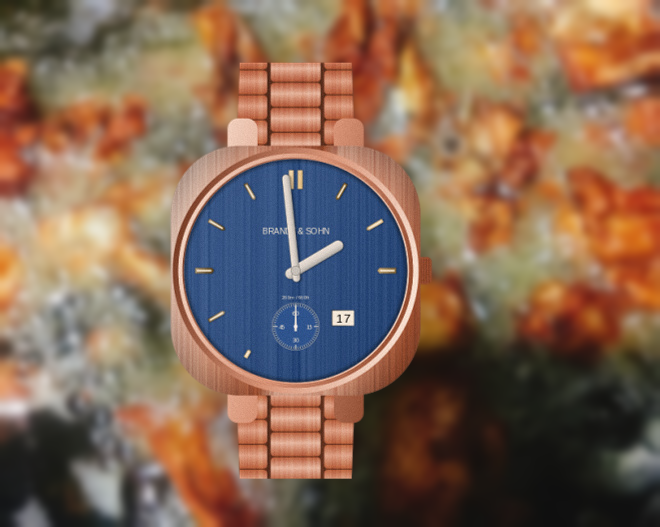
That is 1:59
